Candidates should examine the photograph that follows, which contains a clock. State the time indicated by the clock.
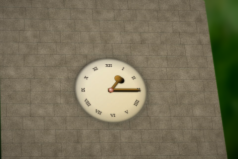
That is 1:15
